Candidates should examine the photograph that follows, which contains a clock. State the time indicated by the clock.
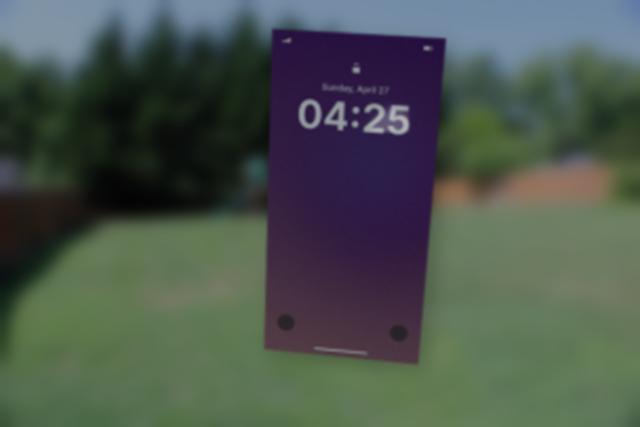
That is 4:25
